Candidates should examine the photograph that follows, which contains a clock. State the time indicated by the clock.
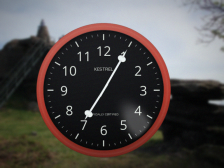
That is 7:05
